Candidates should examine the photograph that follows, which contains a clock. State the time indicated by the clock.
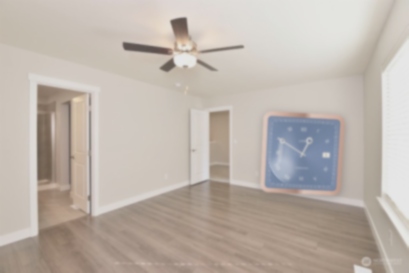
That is 12:50
